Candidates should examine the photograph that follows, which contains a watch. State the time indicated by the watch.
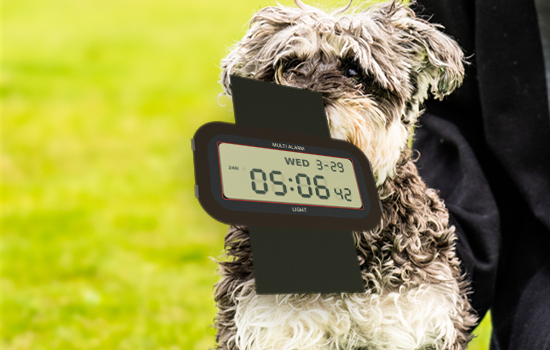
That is 5:06:42
